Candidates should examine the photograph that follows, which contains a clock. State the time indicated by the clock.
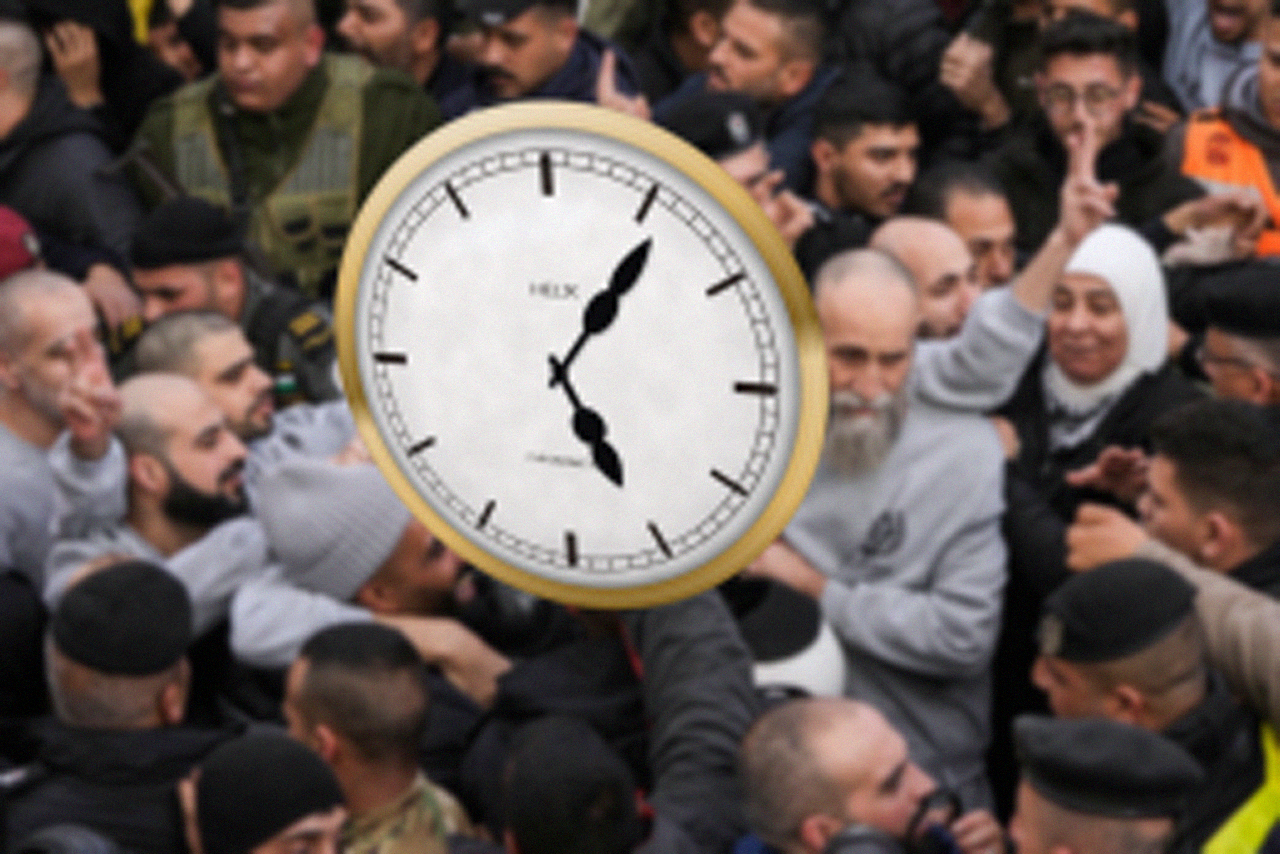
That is 5:06
